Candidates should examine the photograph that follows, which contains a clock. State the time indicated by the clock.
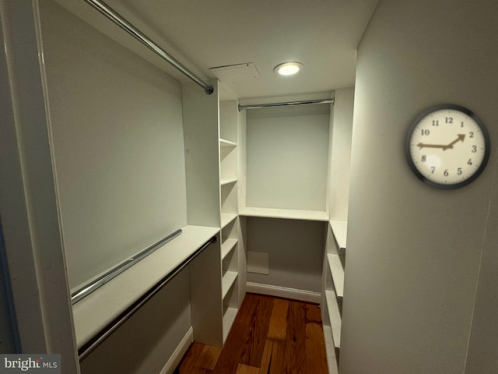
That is 1:45
